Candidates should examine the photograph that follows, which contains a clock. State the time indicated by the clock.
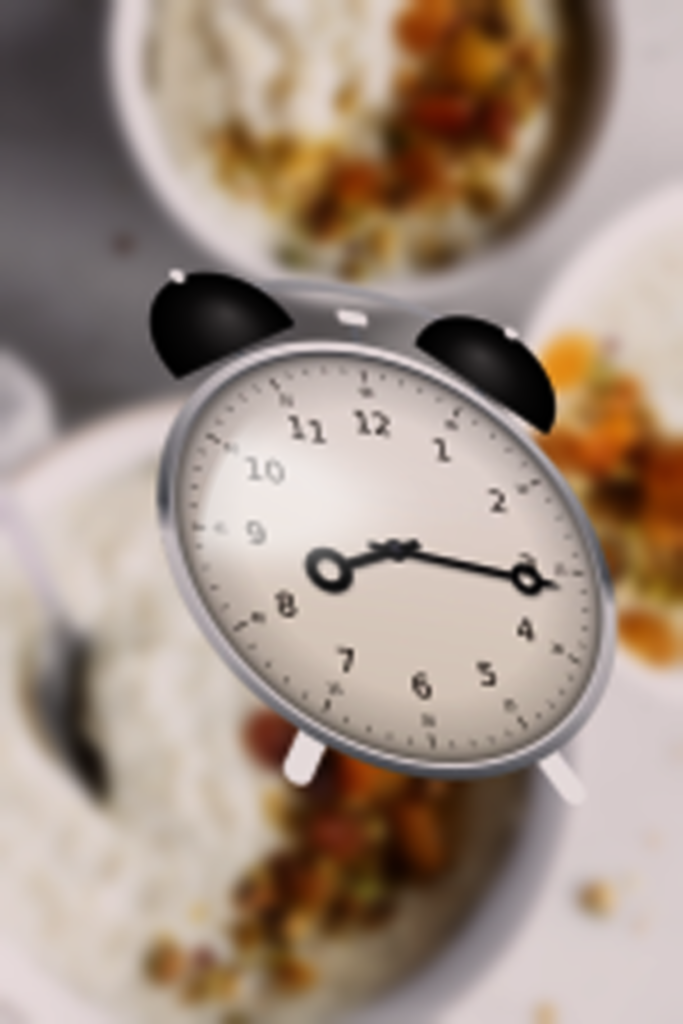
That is 8:16
